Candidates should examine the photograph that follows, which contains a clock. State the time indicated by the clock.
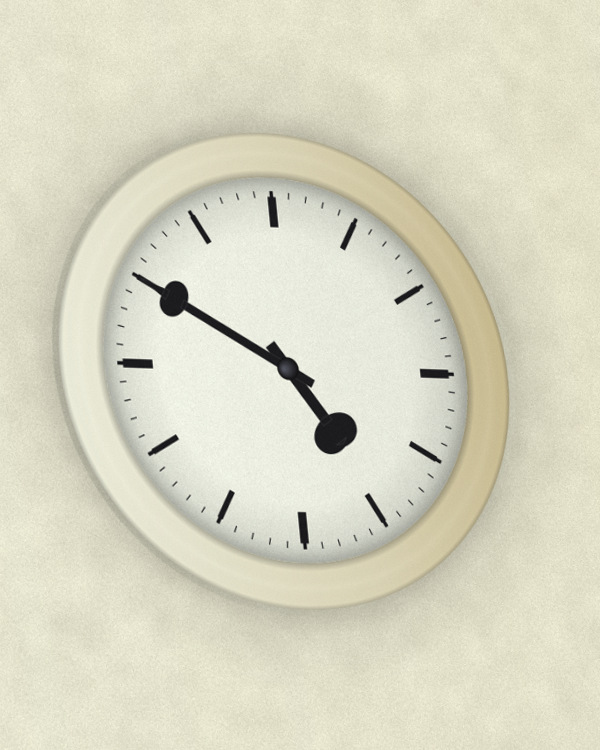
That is 4:50
